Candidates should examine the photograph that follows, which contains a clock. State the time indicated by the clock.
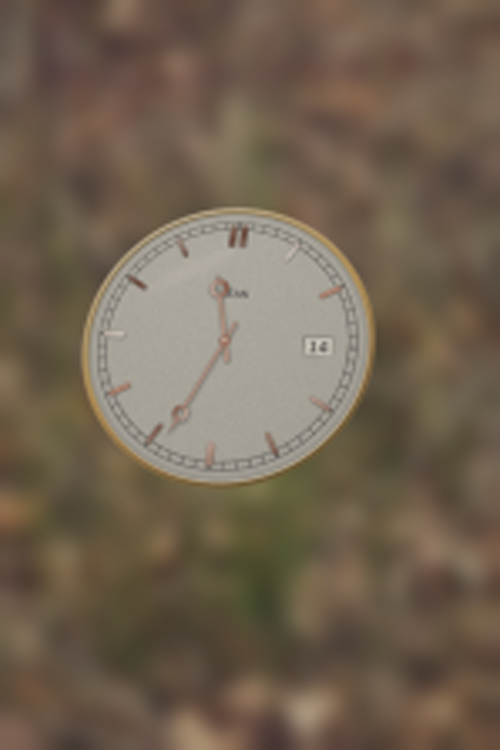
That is 11:34
